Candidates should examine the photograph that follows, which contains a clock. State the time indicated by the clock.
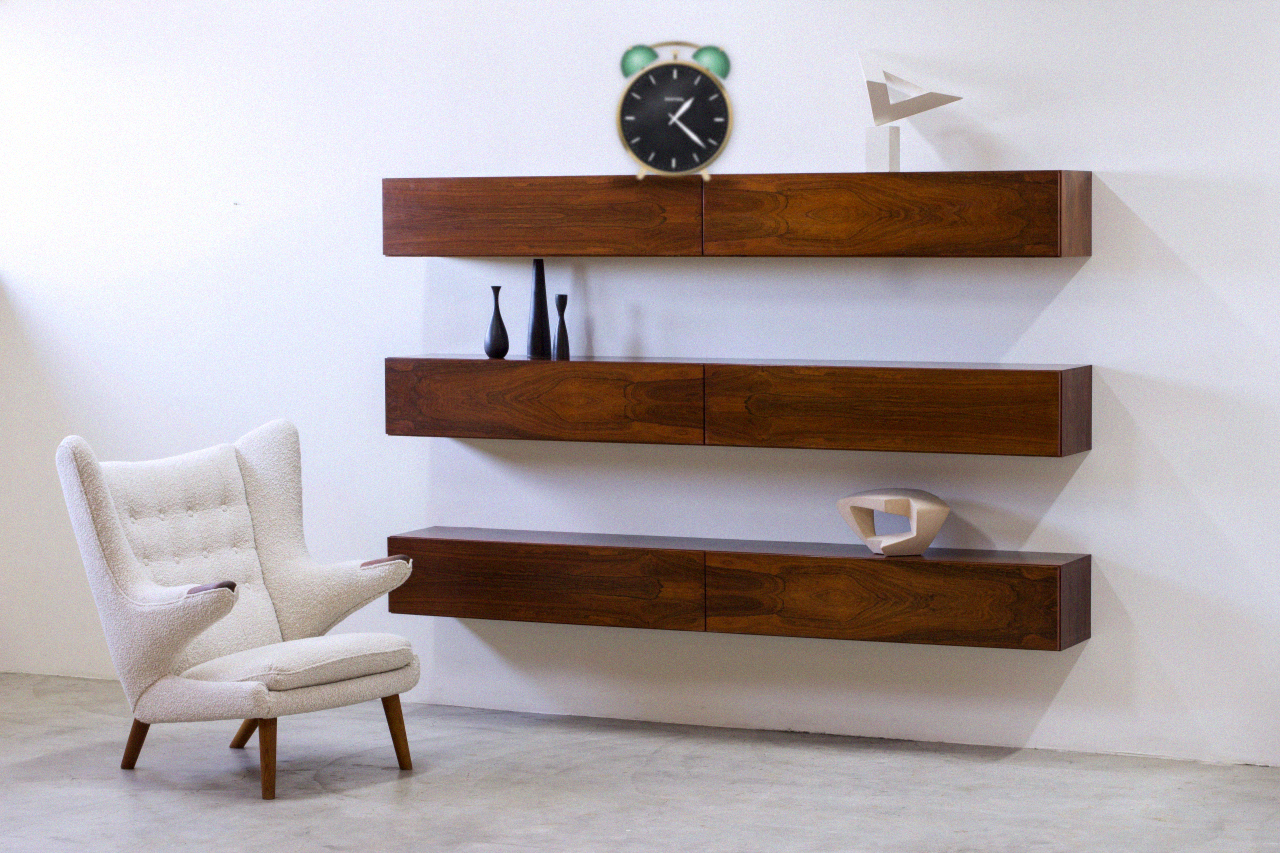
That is 1:22
